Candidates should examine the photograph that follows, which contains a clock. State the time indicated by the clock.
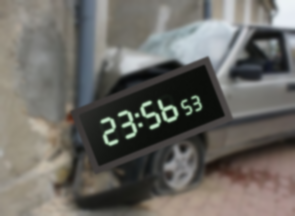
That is 23:56:53
